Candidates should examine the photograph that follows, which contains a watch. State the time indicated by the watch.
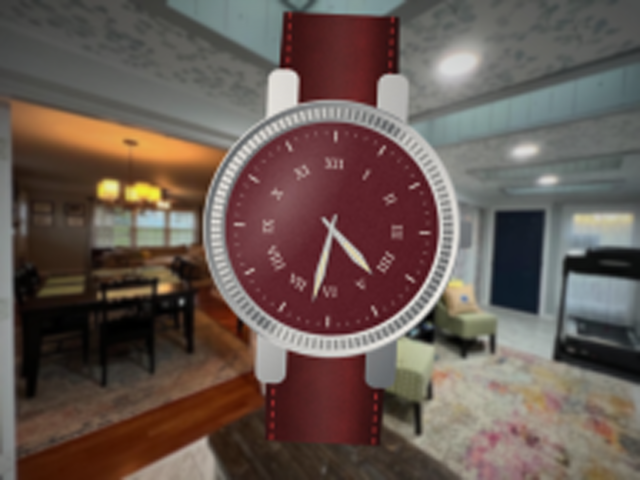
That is 4:32
